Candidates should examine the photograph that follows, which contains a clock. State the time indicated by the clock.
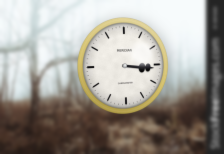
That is 3:16
